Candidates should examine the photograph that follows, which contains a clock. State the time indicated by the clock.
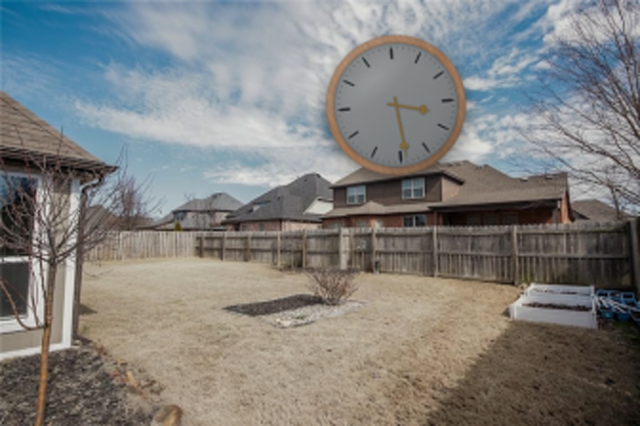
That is 3:29
